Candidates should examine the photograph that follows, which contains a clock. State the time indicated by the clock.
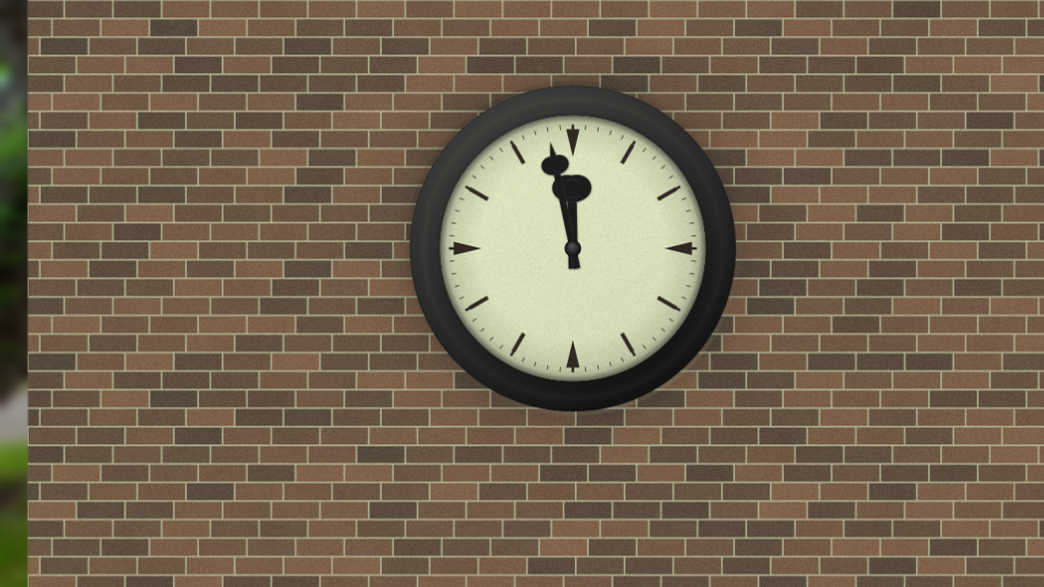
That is 11:58
